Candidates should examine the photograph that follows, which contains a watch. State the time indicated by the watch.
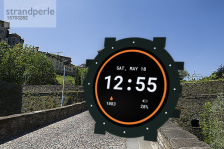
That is 12:55
